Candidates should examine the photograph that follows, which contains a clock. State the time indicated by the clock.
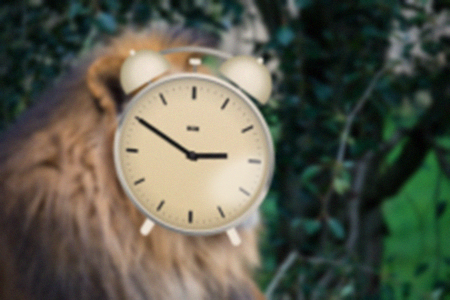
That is 2:50
